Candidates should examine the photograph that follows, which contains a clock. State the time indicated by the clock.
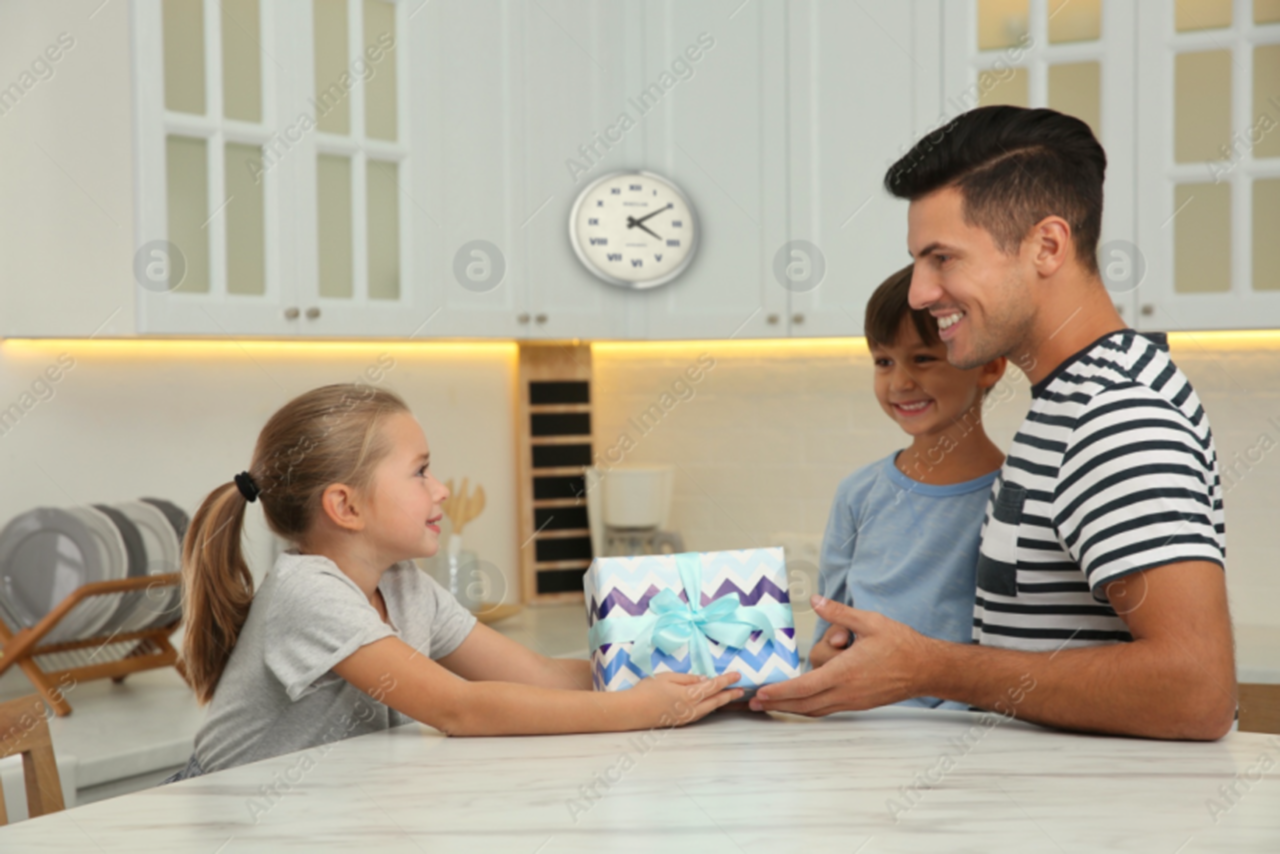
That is 4:10
